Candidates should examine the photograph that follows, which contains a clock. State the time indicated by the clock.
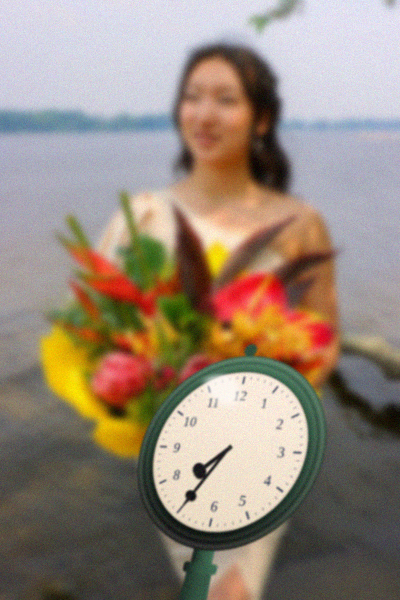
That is 7:35
